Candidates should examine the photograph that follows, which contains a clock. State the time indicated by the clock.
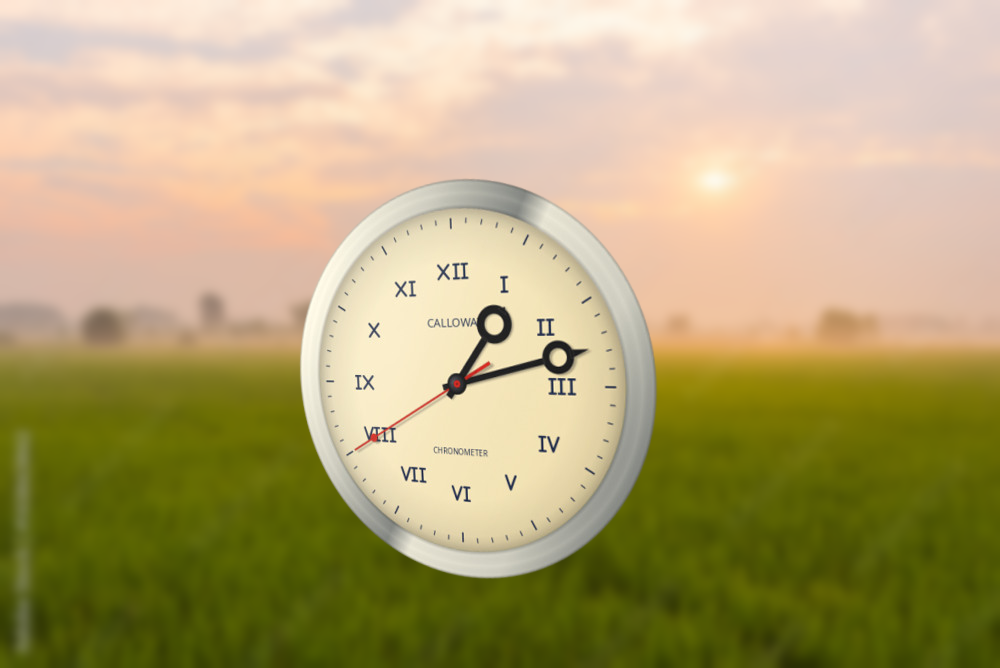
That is 1:12:40
